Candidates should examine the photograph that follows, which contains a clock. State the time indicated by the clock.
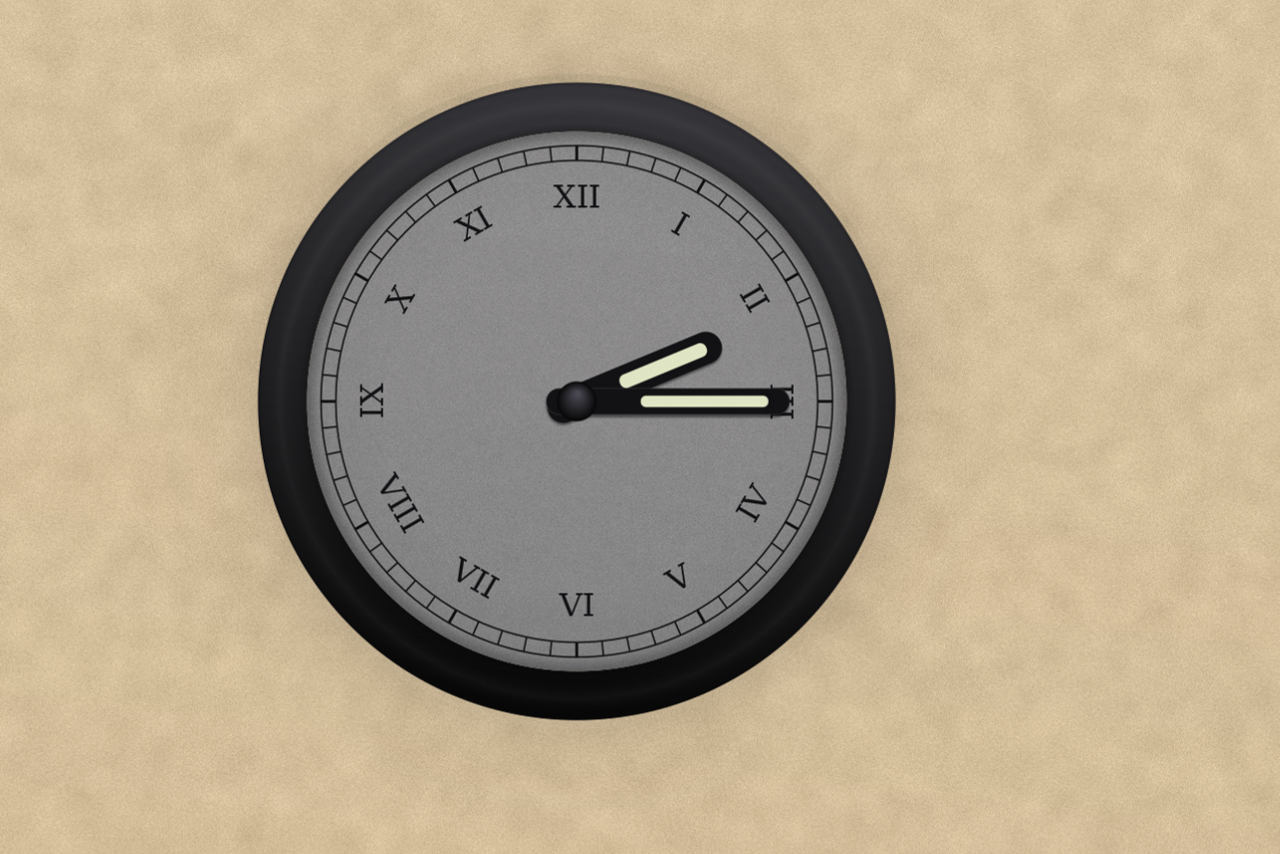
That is 2:15
